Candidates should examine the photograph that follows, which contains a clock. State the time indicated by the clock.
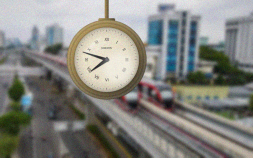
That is 7:48
